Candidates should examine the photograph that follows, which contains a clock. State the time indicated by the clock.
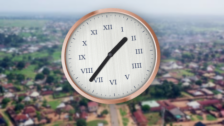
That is 1:37
